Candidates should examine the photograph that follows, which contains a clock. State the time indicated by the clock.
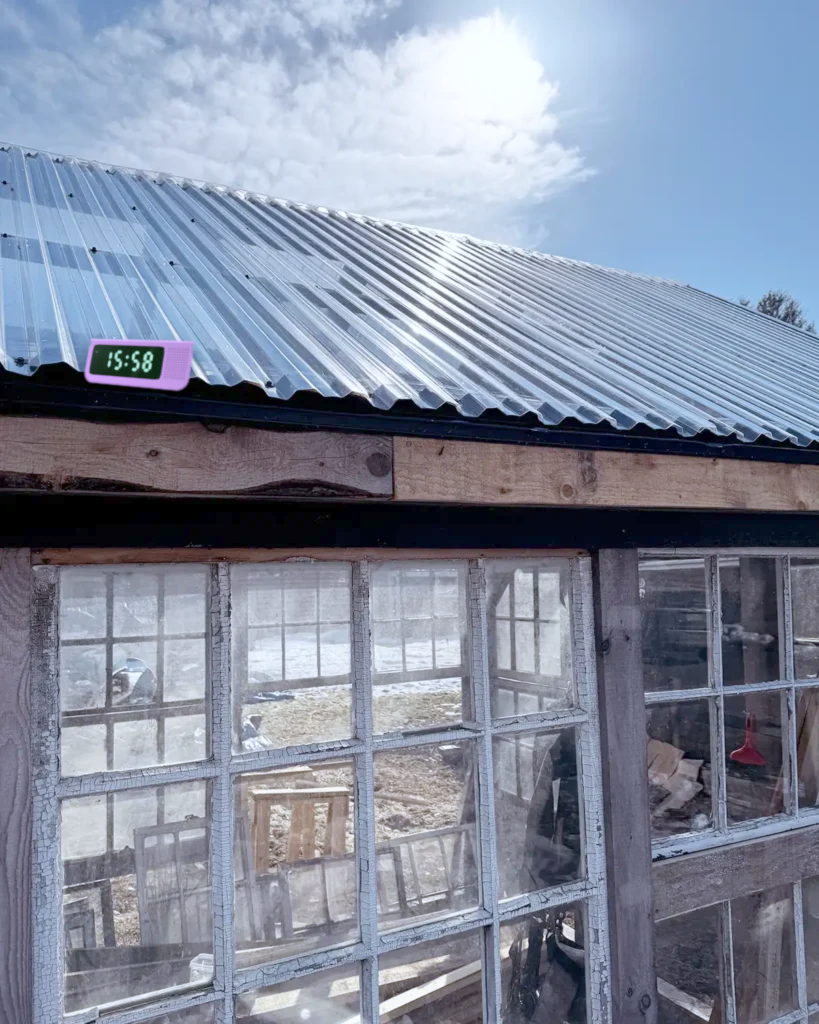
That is 15:58
